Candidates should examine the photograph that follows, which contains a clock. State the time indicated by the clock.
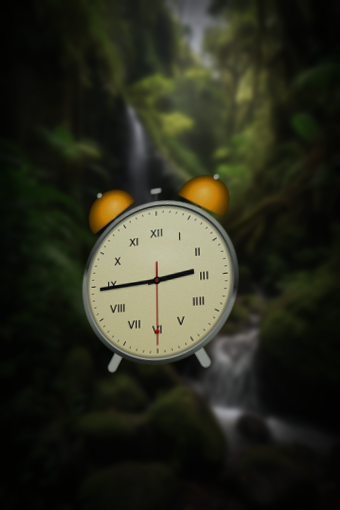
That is 2:44:30
